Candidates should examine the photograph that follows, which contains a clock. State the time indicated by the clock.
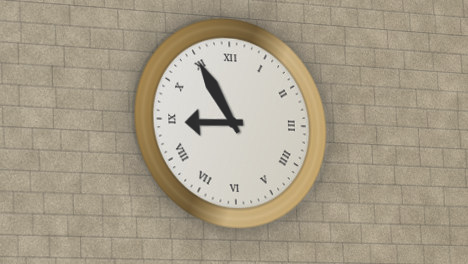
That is 8:55
